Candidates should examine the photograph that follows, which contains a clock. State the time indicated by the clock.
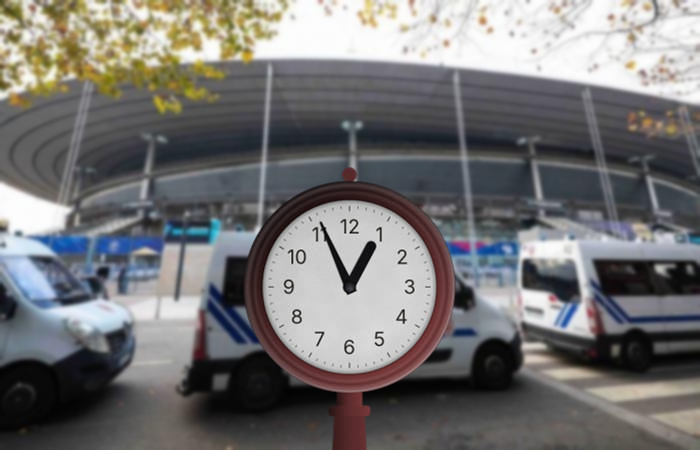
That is 12:56
